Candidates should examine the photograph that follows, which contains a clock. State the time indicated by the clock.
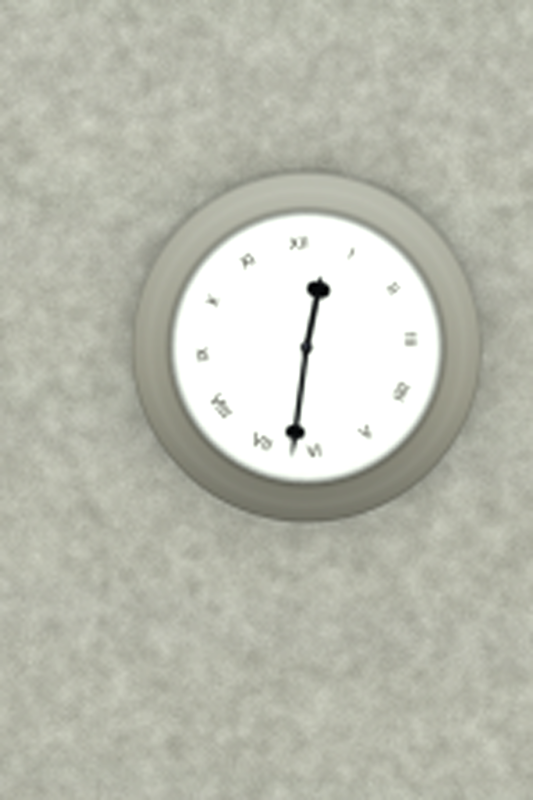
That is 12:32
